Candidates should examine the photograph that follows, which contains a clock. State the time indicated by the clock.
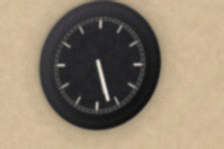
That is 5:27
